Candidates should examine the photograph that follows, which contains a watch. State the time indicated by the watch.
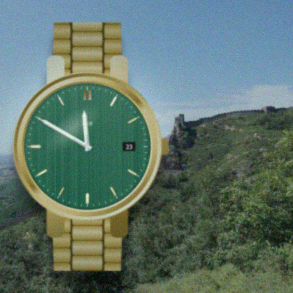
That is 11:50
